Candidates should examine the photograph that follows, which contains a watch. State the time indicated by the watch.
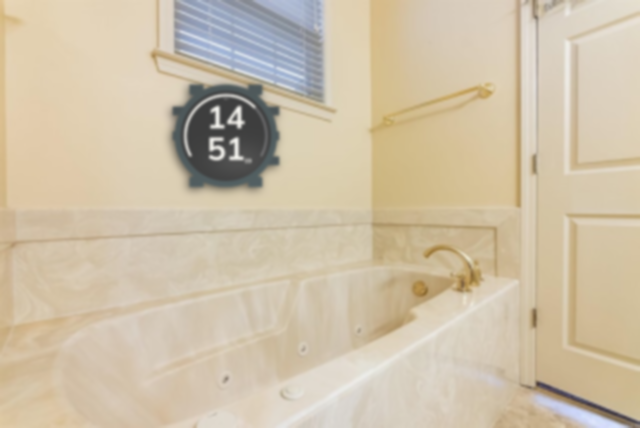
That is 14:51
